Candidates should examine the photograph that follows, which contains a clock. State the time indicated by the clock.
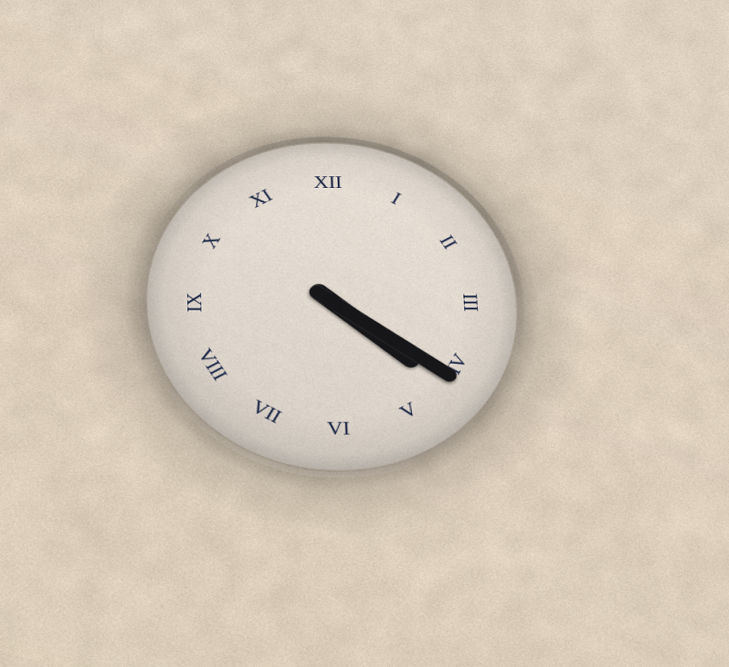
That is 4:21
